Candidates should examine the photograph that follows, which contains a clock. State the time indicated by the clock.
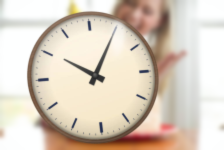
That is 10:05
